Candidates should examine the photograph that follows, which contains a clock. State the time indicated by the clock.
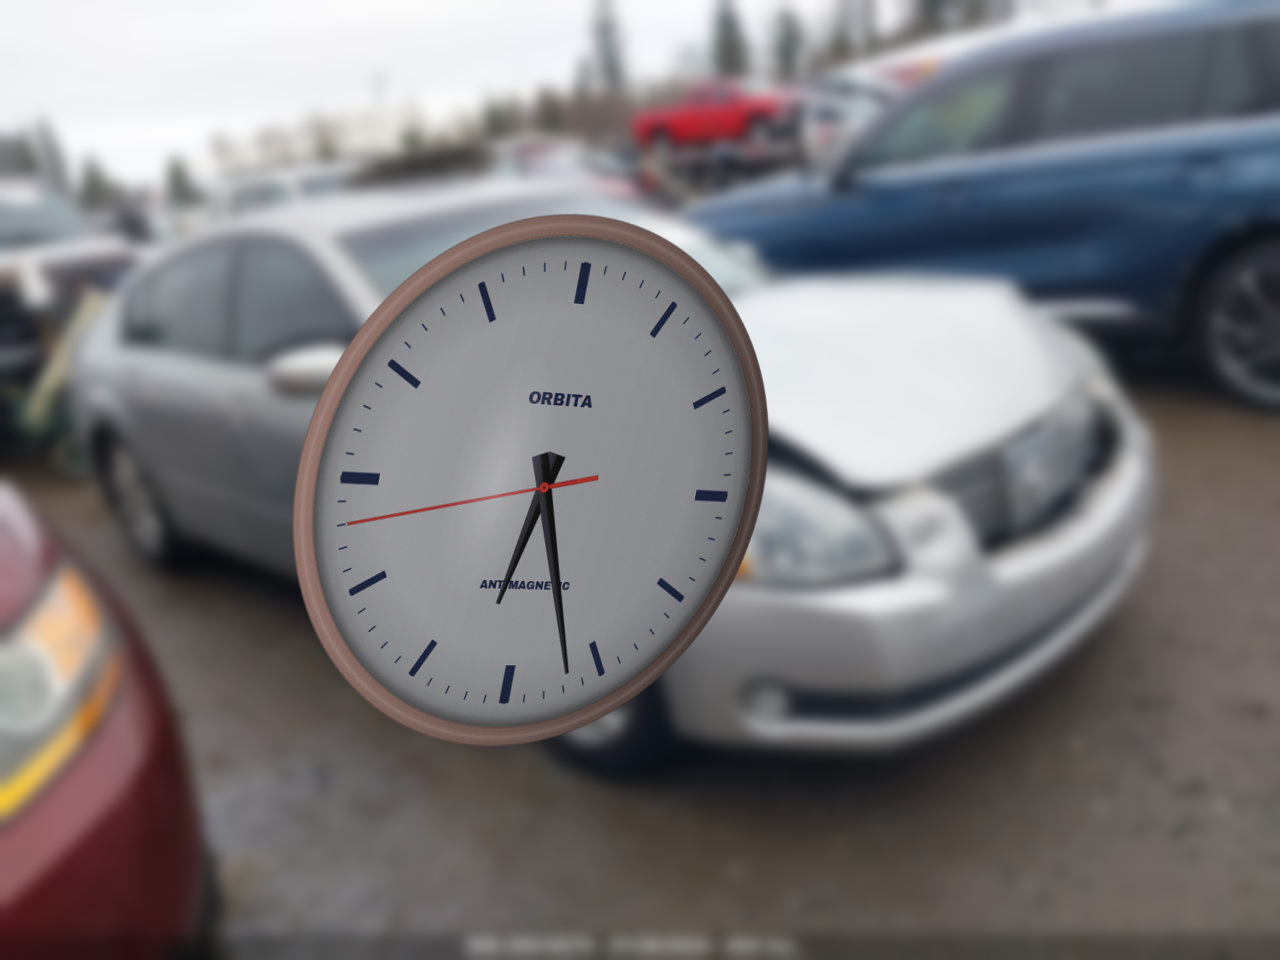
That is 6:26:43
